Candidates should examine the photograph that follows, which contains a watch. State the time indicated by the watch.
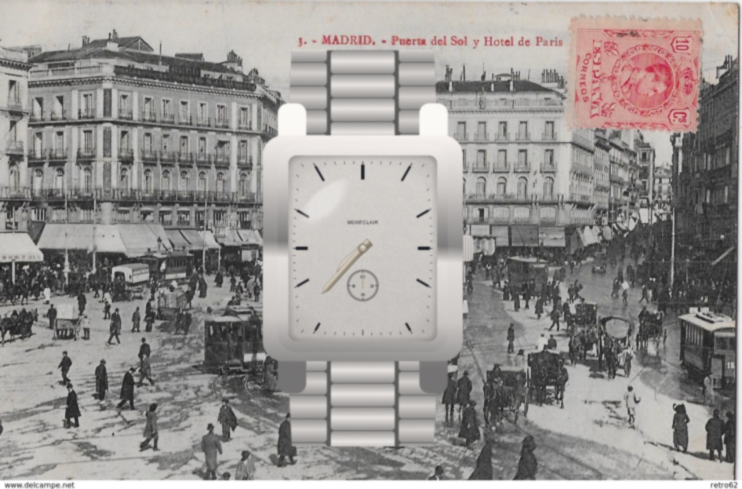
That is 7:37
